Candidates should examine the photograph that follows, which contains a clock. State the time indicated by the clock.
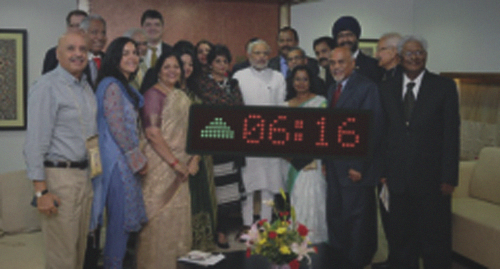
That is 6:16
